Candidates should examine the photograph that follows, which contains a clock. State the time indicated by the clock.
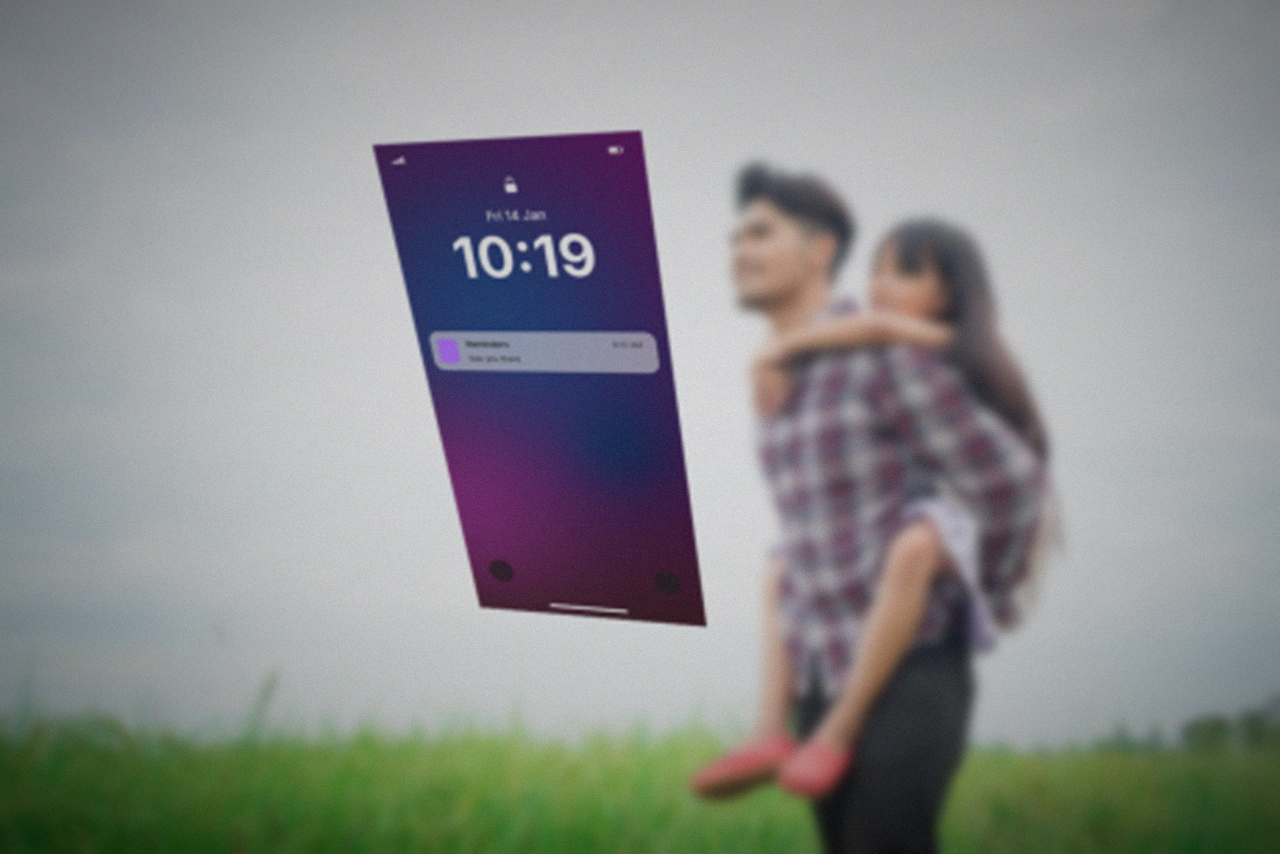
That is 10:19
